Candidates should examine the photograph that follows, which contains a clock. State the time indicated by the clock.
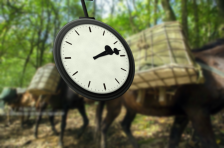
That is 2:13
